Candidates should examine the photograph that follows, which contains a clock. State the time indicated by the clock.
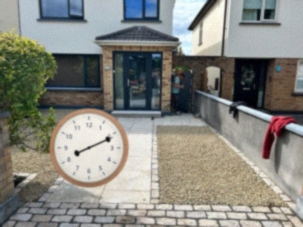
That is 8:11
